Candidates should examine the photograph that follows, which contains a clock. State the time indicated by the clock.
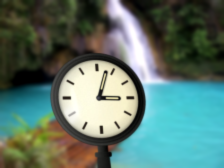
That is 3:03
